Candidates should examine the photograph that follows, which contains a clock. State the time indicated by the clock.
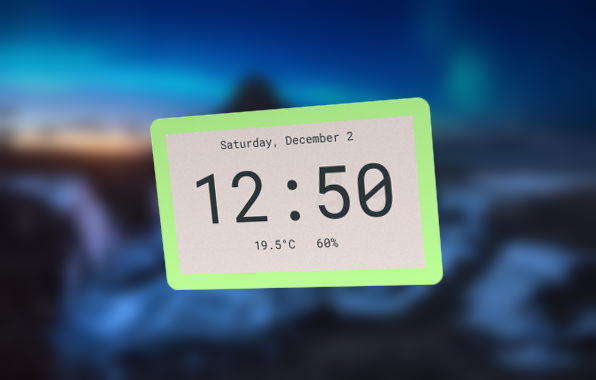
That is 12:50
